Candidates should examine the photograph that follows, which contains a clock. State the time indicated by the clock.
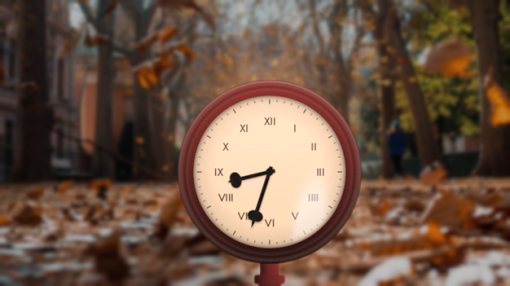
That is 8:33
